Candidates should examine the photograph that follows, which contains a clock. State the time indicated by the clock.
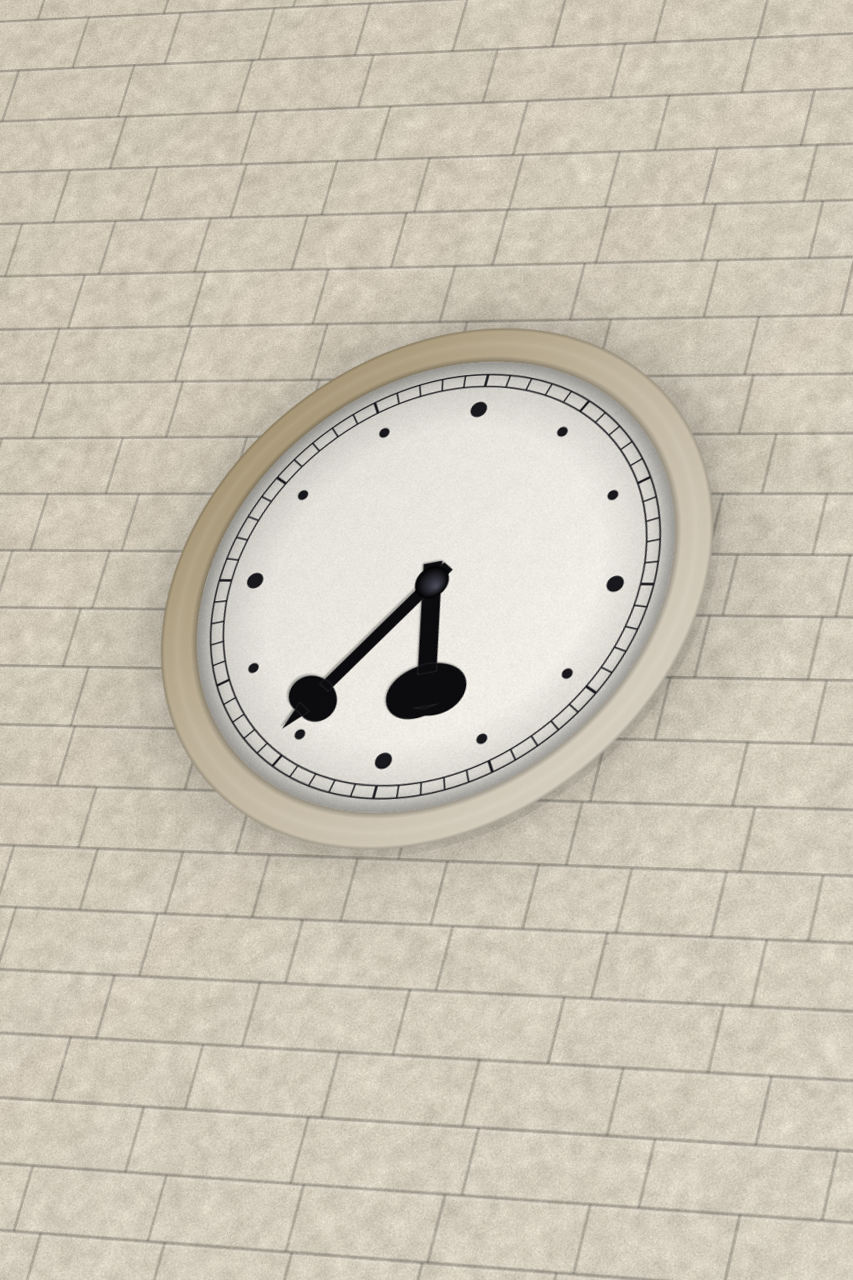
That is 5:36
